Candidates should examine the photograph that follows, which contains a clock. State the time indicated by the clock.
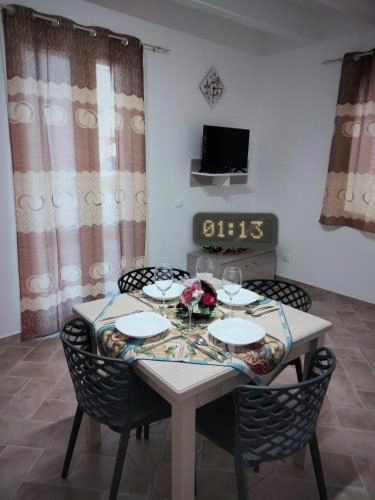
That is 1:13
